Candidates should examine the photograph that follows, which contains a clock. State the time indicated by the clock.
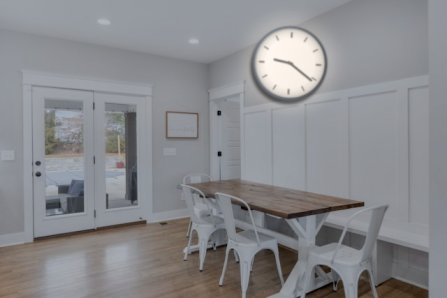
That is 9:21
